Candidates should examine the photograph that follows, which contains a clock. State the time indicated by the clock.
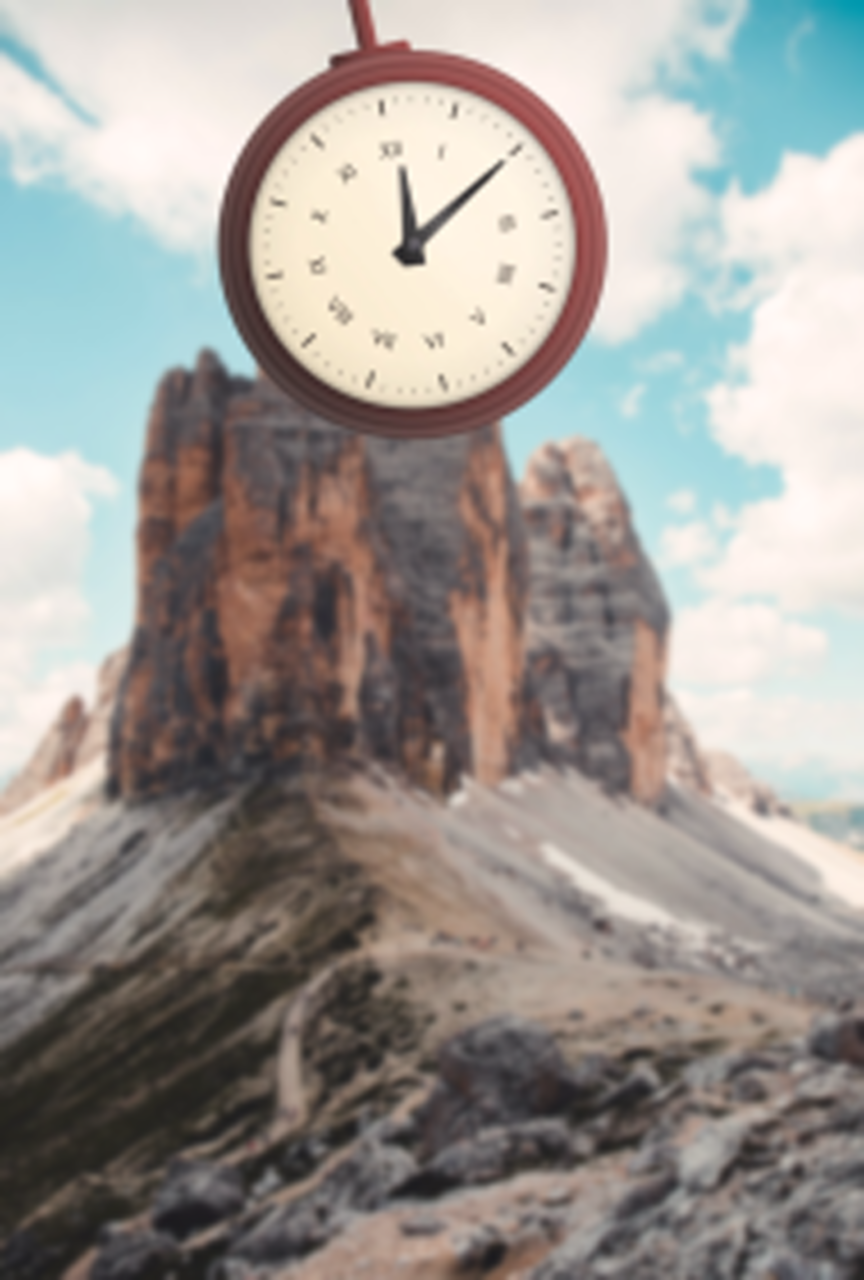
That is 12:10
